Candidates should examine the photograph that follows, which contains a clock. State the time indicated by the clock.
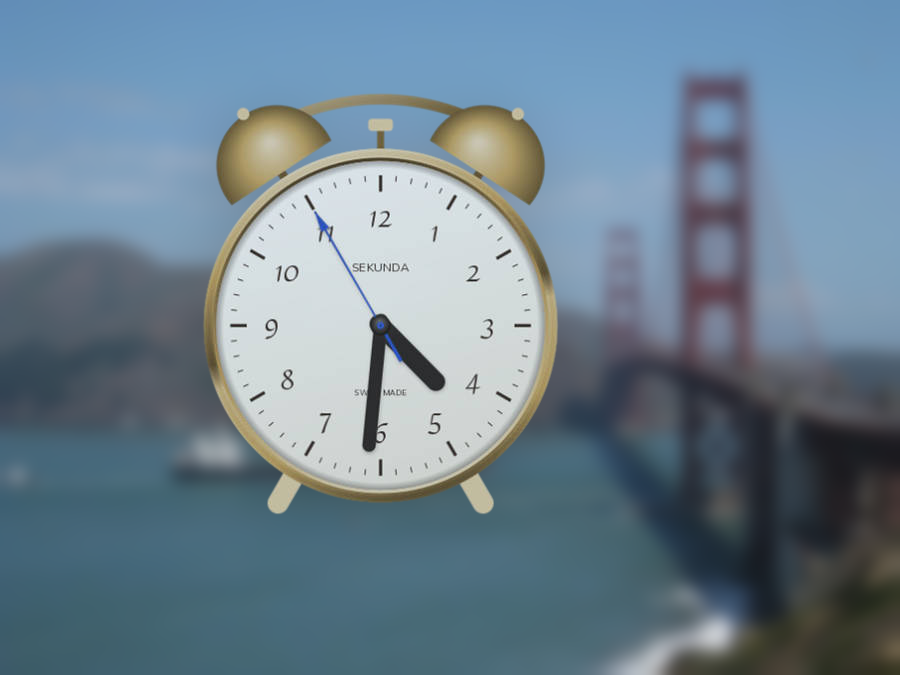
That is 4:30:55
